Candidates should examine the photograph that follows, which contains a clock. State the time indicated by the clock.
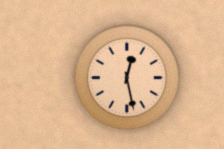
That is 12:28
